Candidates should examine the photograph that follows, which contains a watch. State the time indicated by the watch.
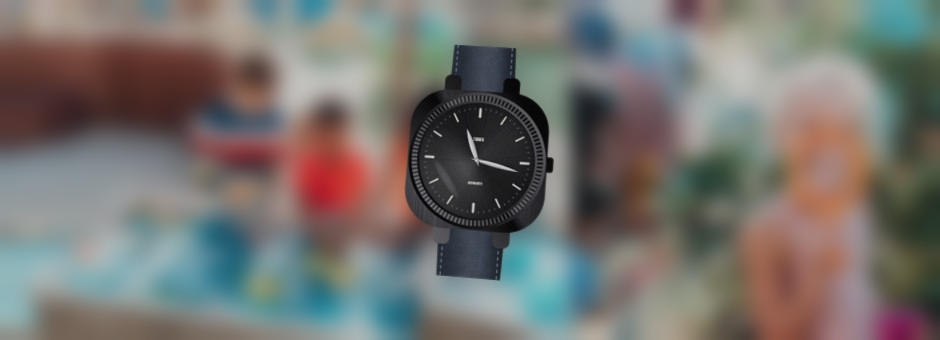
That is 11:17
